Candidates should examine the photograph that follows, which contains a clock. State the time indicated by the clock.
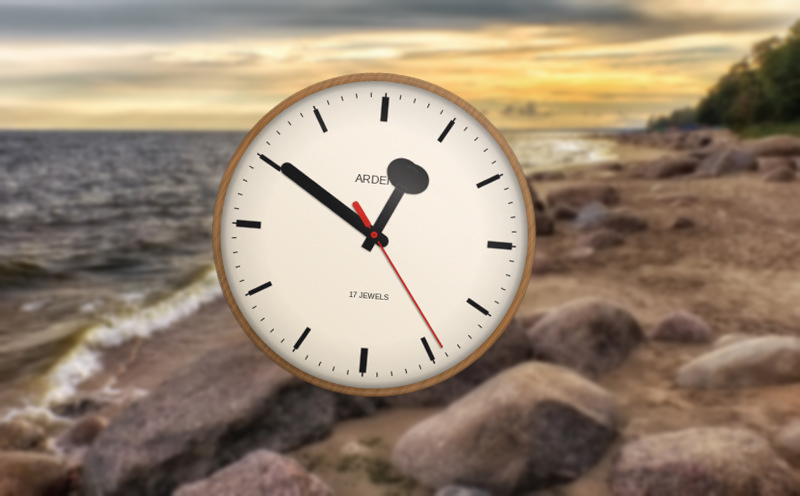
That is 12:50:24
